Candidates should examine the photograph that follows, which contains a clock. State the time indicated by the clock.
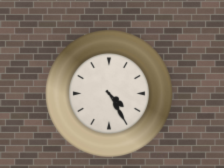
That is 4:25
